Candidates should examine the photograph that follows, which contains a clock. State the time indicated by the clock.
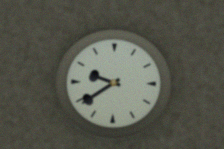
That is 9:39
